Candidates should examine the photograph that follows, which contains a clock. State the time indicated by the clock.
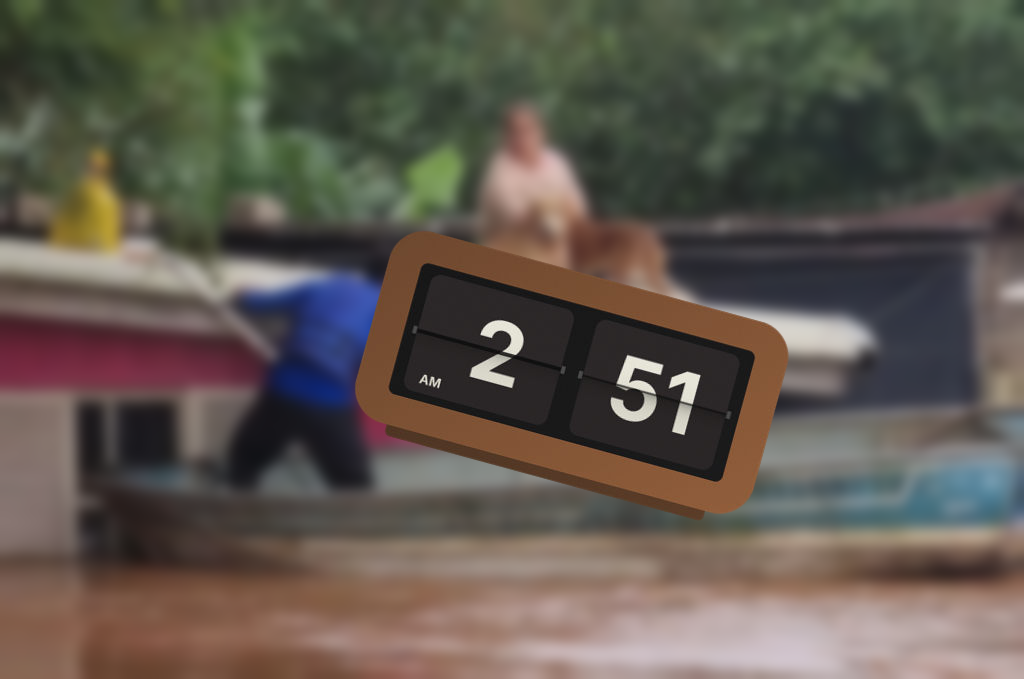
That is 2:51
